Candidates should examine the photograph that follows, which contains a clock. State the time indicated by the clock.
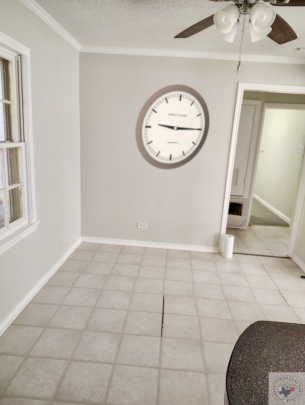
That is 9:15
